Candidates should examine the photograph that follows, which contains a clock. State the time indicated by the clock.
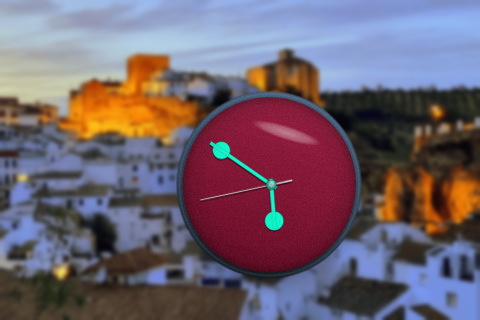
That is 5:50:43
